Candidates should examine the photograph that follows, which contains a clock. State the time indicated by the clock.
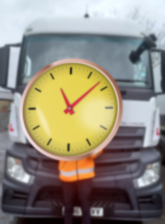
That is 11:08
